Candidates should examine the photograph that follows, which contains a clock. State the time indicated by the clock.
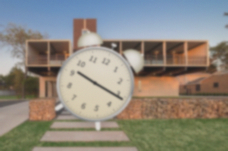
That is 9:16
